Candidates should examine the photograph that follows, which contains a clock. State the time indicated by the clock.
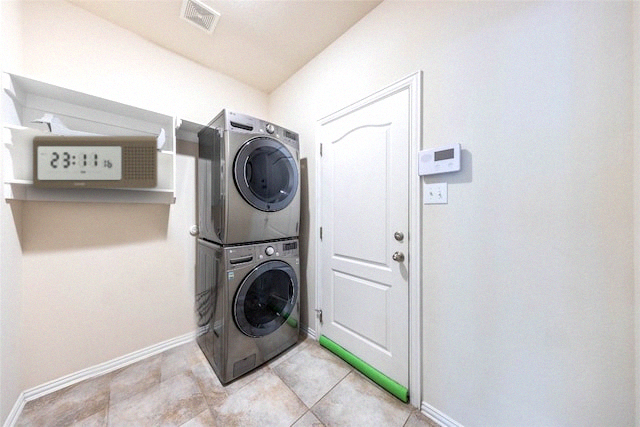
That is 23:11
